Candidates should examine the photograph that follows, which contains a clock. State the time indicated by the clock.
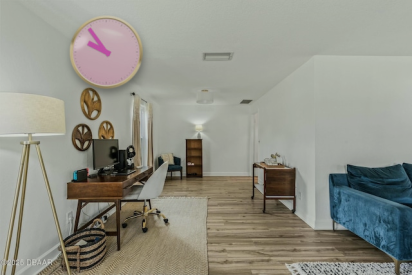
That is 9:54
